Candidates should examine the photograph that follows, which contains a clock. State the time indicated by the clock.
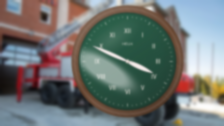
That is 3:49
